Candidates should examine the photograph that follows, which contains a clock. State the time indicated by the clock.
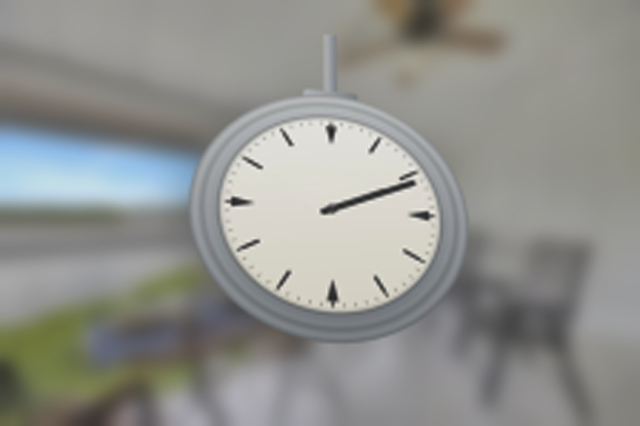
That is 2:11
